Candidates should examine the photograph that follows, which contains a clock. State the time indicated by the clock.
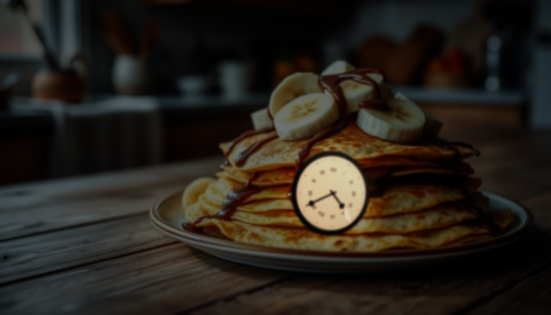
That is 4:41
